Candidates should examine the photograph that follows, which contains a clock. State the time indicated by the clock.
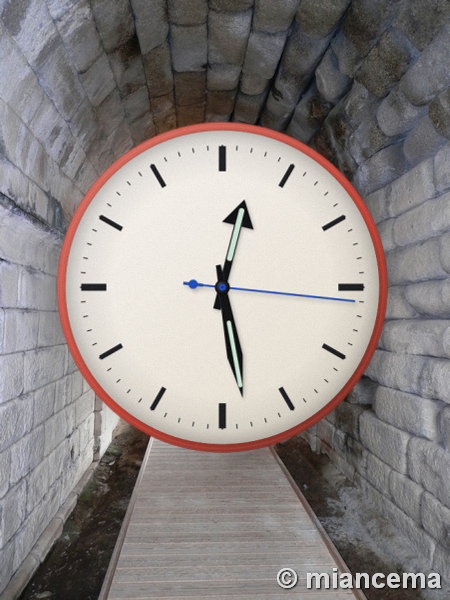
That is 12:28:16
